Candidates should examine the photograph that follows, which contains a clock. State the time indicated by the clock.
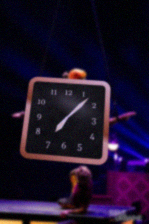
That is 7:07
